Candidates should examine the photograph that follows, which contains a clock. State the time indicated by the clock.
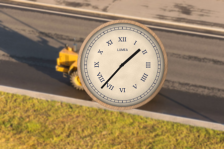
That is 1:37
